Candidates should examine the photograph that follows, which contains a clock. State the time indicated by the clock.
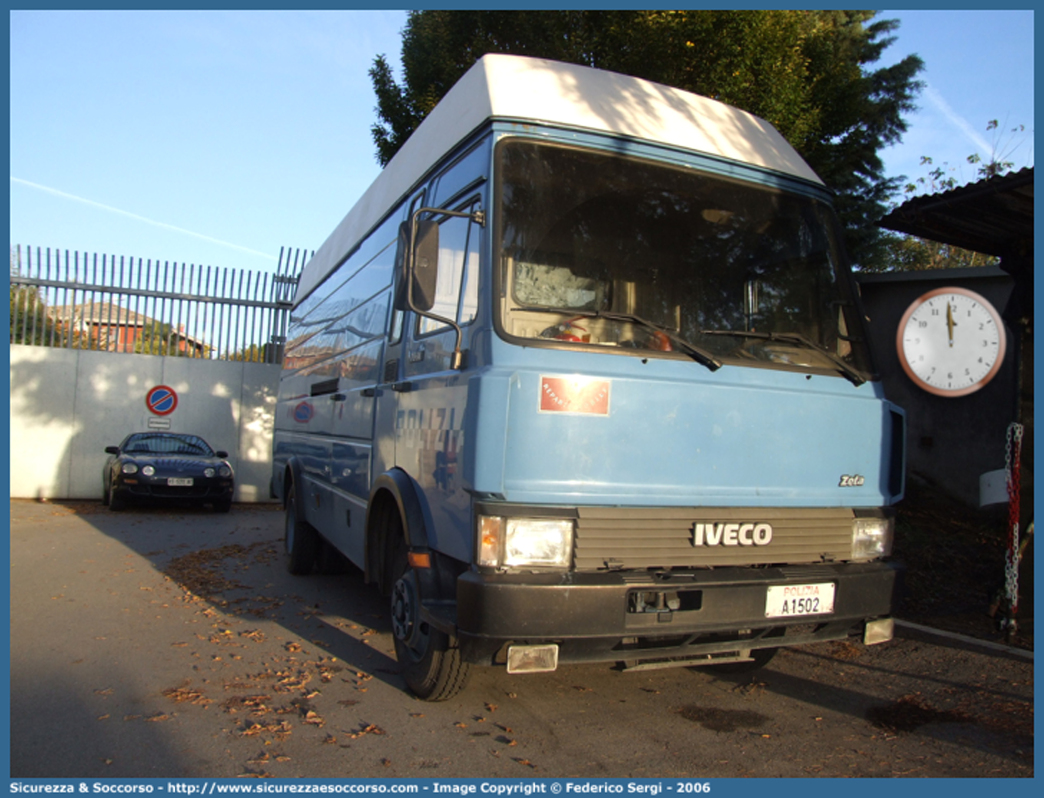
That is 11:59
